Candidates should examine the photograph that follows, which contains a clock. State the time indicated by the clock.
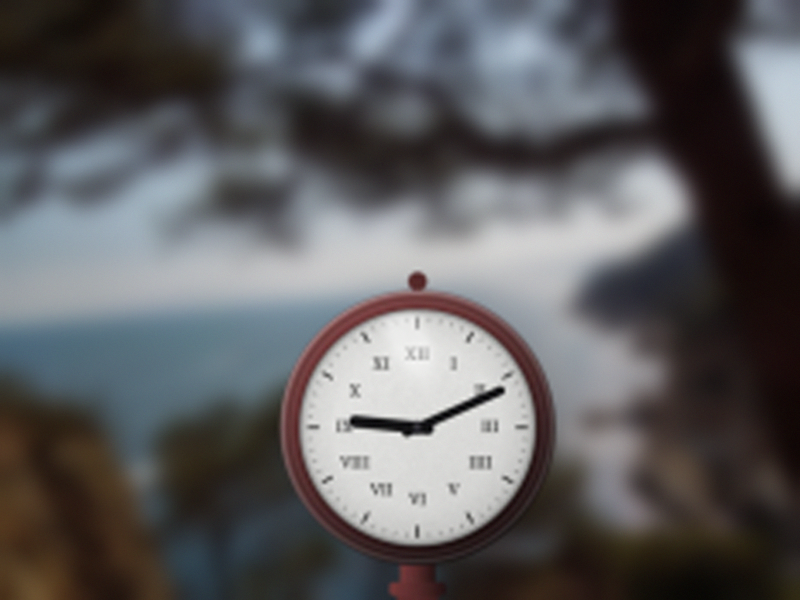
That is 9:11
